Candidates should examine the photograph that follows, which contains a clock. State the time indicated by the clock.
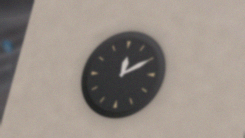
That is 12:10
